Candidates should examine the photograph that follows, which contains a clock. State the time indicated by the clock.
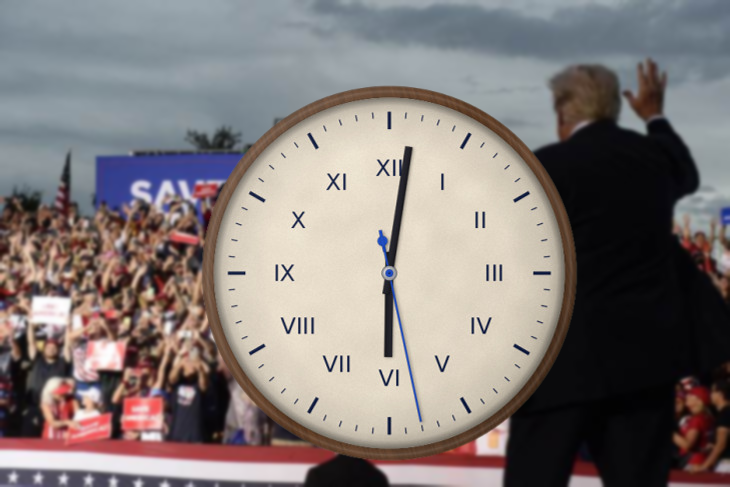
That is 6:01:28
